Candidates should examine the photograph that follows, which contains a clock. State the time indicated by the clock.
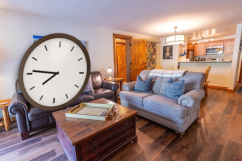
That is 7:46
